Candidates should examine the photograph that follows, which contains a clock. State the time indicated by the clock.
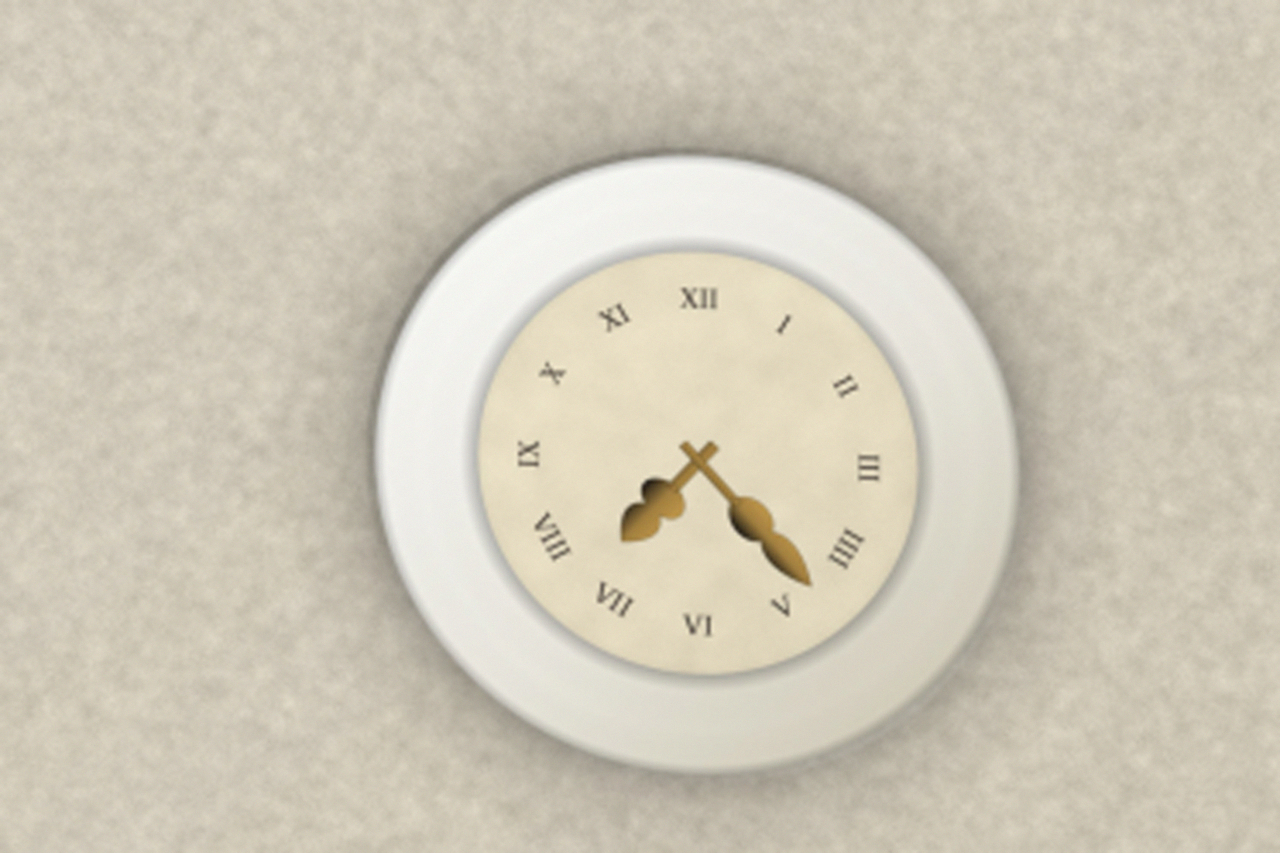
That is 7:23
